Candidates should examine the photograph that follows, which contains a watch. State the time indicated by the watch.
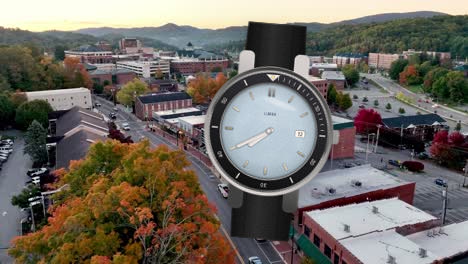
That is 7:40
